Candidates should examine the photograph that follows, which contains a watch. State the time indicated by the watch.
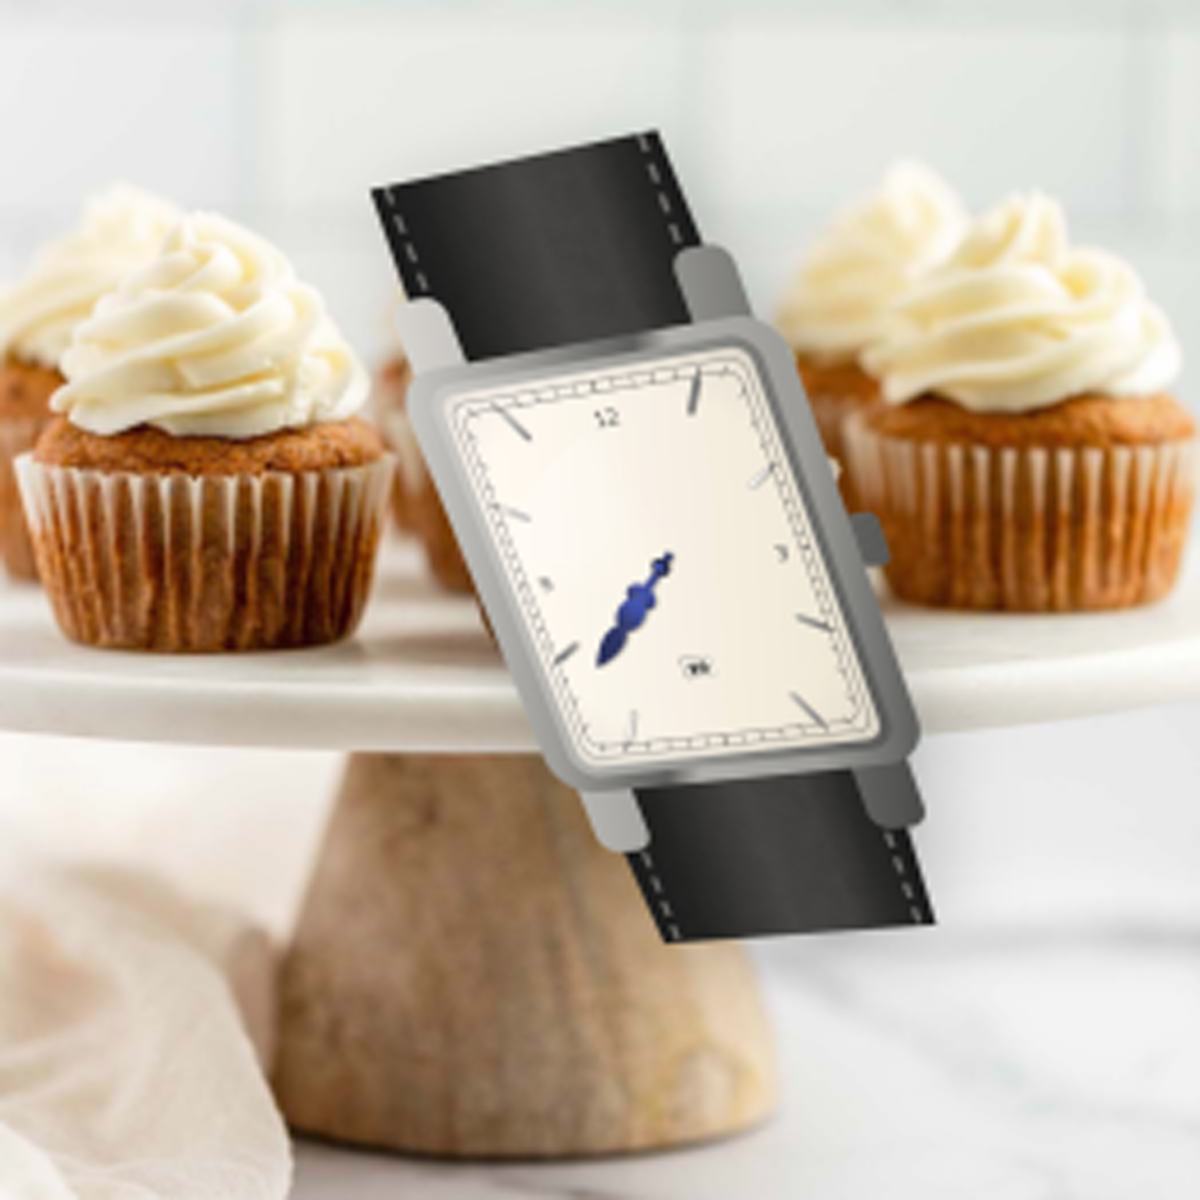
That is 7:38
